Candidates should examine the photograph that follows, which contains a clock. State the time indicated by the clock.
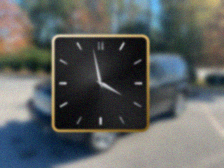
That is 3:58
